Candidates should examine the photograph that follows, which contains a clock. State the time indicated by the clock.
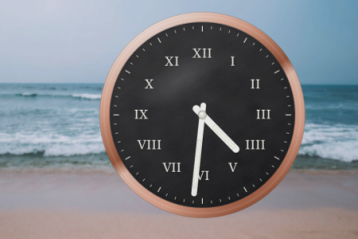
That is 4:31
